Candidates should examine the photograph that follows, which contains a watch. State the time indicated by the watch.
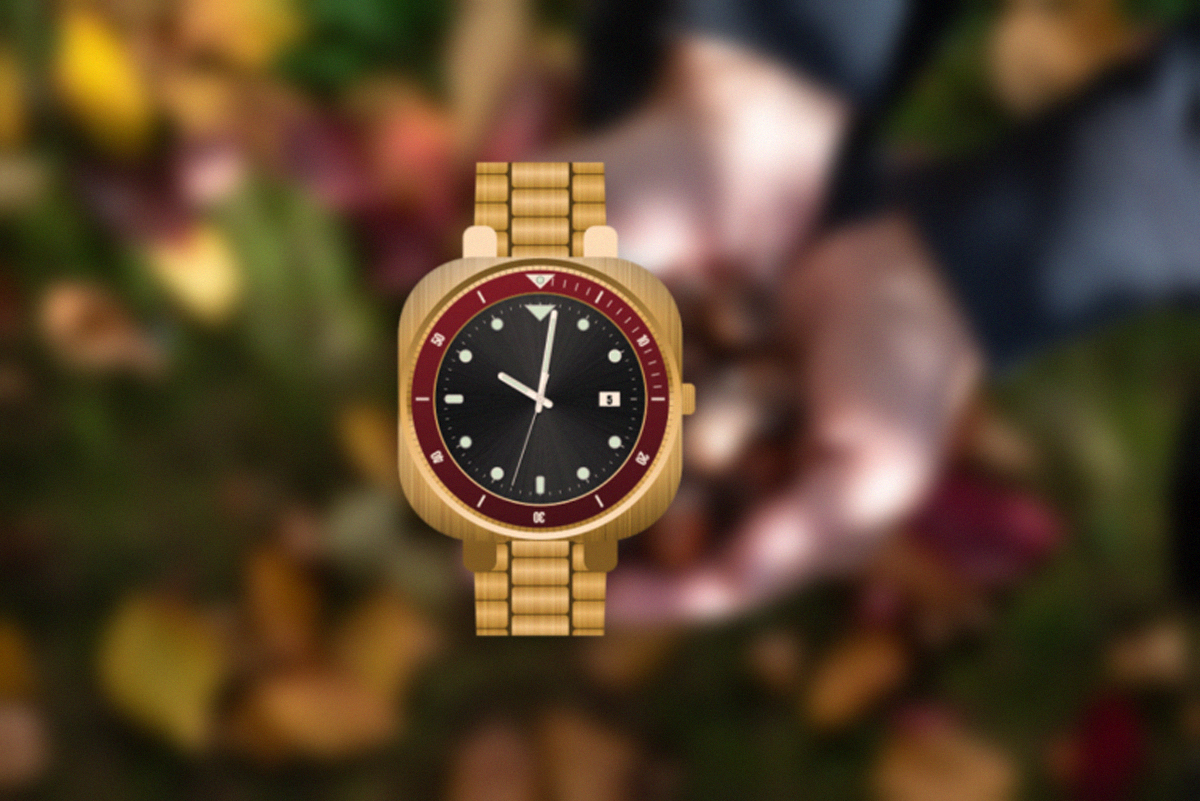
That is 10:01:33
